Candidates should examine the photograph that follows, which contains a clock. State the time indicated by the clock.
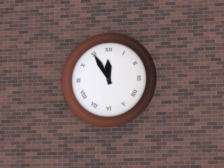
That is 11:55
